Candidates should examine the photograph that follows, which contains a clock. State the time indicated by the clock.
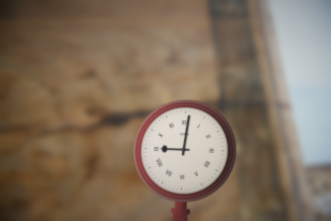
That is 9:01
